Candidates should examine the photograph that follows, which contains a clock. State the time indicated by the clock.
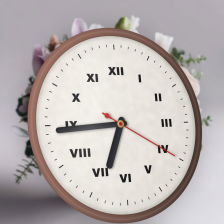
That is 6:44:20
